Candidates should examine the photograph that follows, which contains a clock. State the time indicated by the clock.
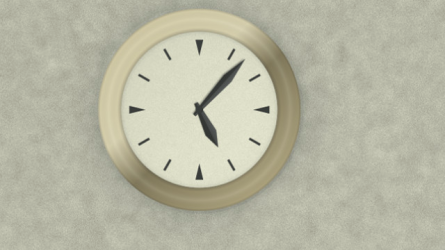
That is 5:07
